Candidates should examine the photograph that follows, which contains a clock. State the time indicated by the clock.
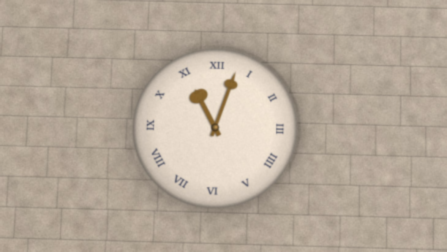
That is 11:03
